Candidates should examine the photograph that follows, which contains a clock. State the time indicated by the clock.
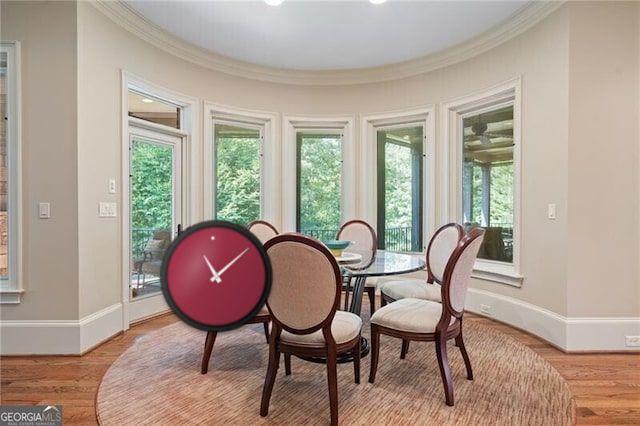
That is 11:09
